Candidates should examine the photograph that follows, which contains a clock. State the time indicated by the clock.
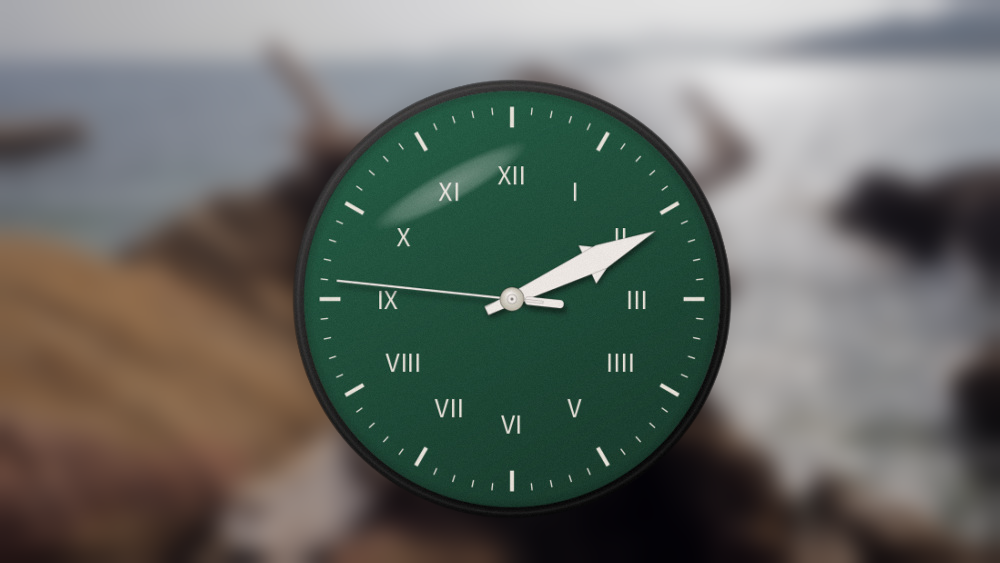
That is 2:10:46
